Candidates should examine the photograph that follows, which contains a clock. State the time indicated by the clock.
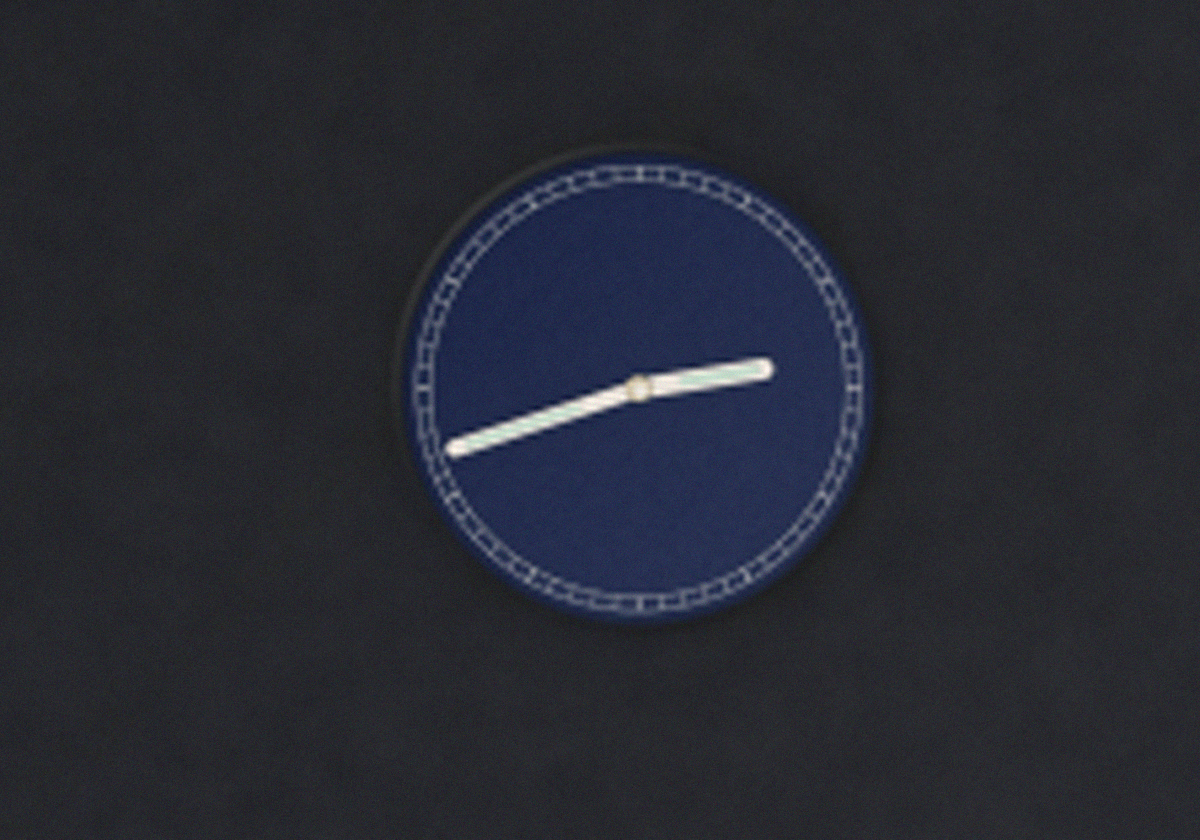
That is 2:42
